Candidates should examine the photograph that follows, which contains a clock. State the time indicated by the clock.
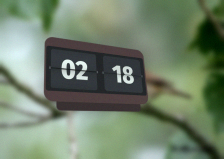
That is 2:18
